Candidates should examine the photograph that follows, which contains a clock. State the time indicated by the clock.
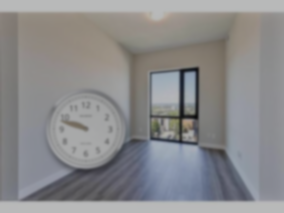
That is 9:48
